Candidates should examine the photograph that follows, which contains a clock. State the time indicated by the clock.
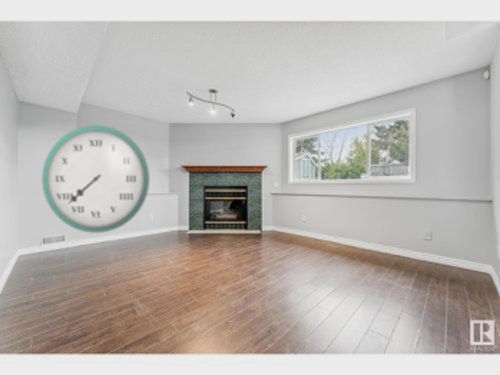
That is 7:38
